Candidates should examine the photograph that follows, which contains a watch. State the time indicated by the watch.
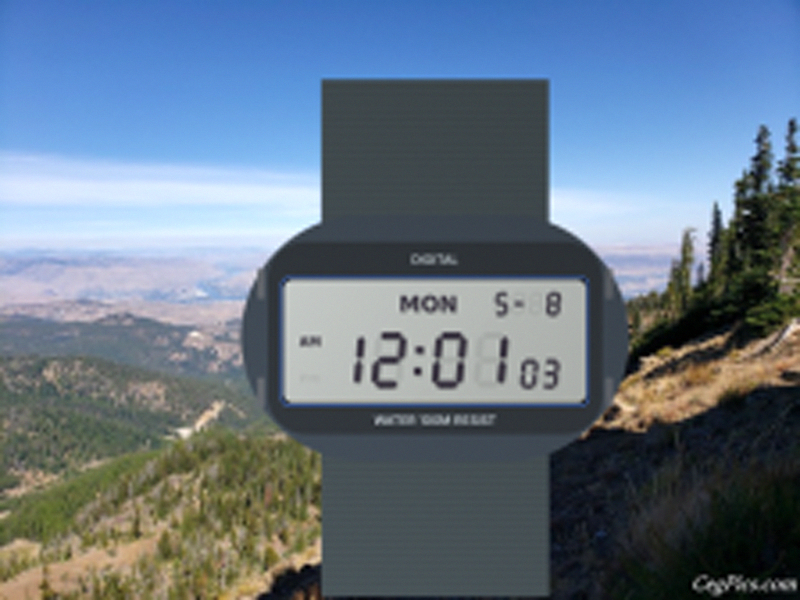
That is 12:01:03
